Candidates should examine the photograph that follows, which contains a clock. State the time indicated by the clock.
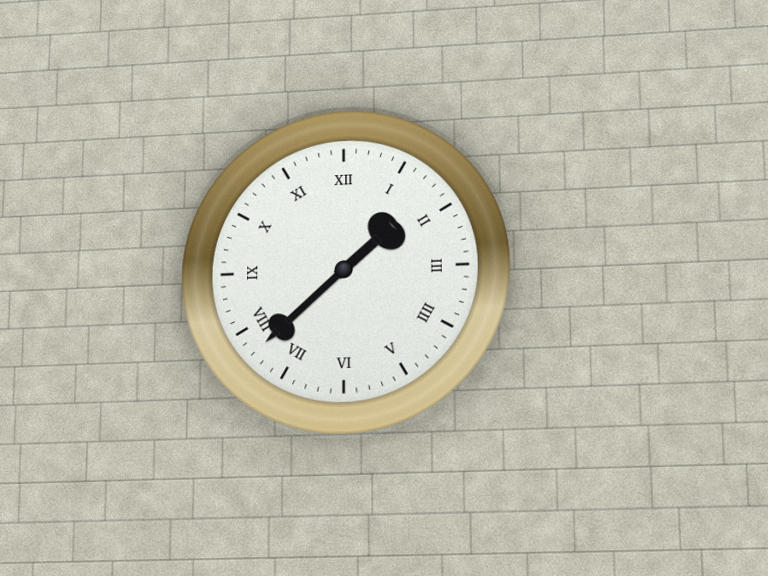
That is 1:38
